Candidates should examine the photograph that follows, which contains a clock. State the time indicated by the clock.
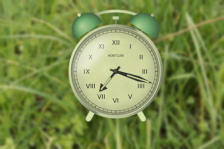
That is 7:18
